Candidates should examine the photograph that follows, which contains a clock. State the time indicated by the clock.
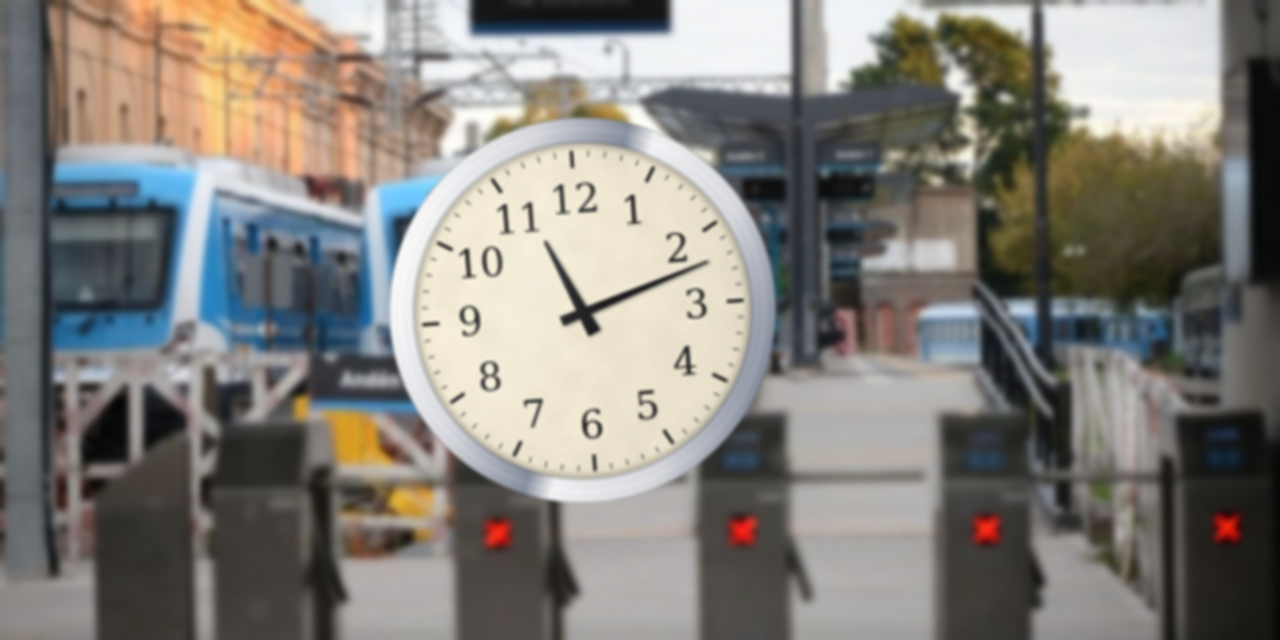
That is 11:12
